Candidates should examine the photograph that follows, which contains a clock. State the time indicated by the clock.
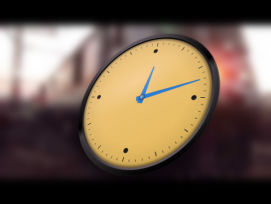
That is 12:12
